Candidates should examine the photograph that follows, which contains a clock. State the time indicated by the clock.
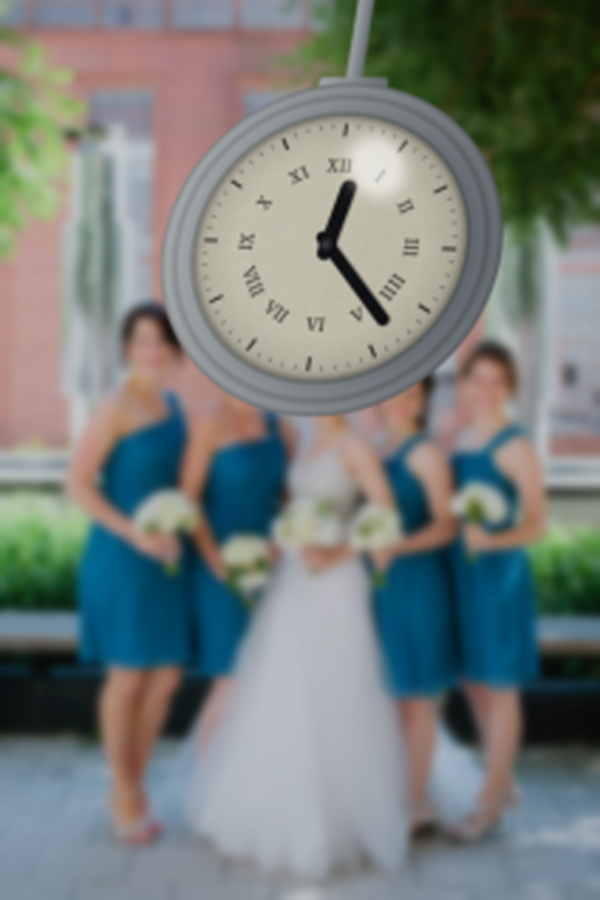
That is 12:23
